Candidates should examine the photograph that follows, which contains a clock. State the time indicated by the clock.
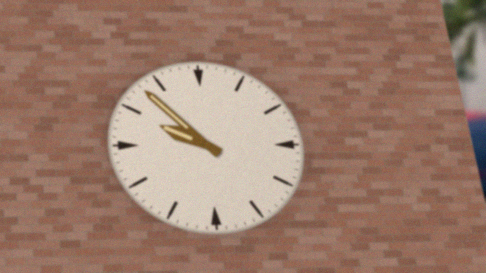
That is 9:53
